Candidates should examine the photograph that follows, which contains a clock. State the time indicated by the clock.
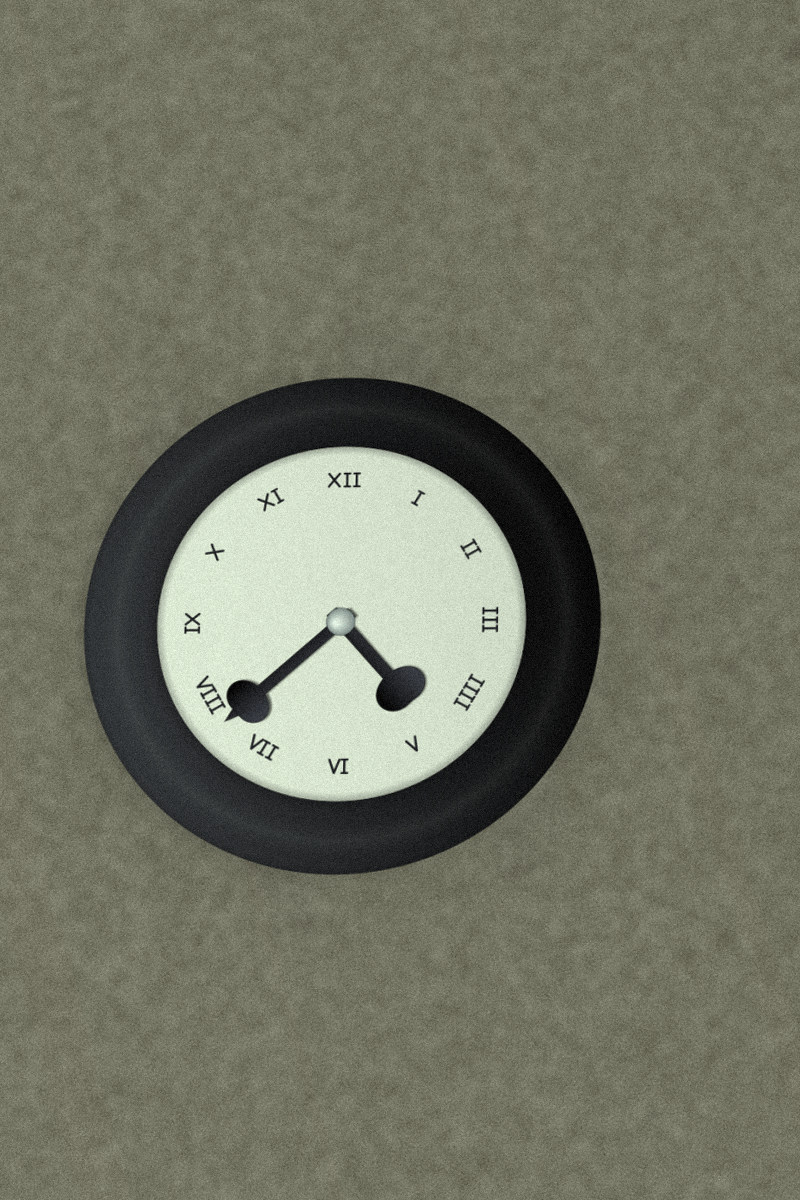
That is 4:38
